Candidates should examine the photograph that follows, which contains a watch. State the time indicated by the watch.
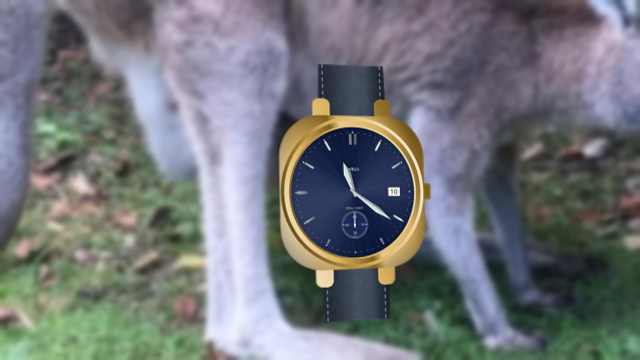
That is 11:21
